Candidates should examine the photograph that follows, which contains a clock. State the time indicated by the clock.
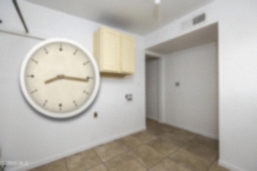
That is 8:16
